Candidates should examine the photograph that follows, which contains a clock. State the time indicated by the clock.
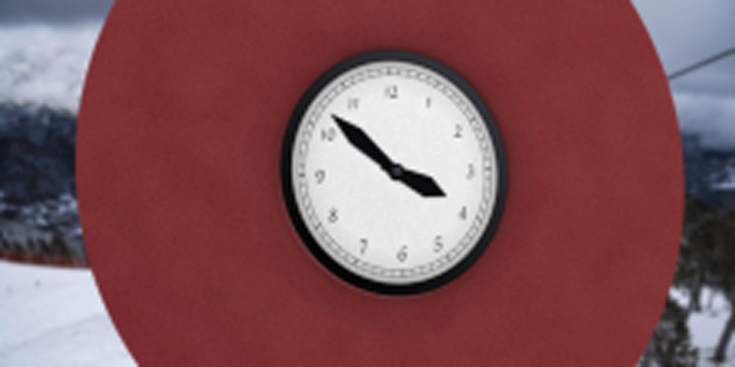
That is 3:52
